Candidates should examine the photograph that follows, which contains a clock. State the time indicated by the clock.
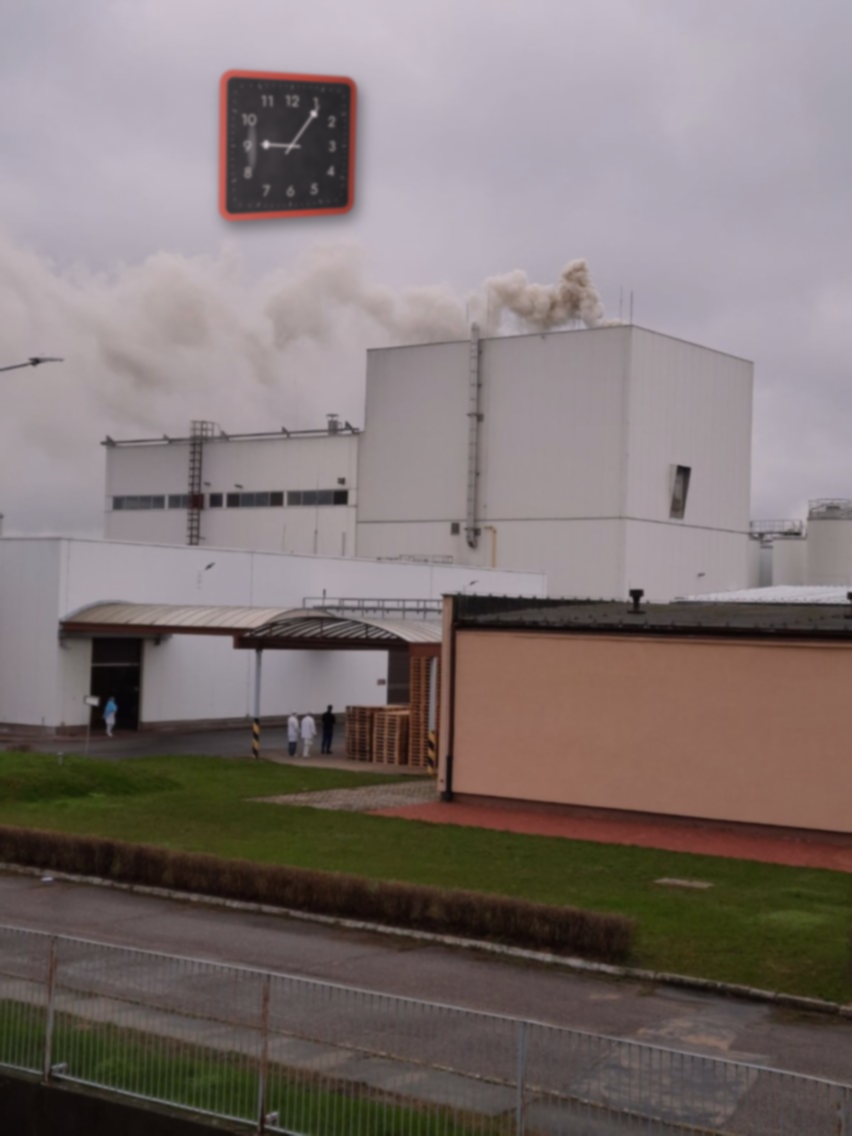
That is 9:06
